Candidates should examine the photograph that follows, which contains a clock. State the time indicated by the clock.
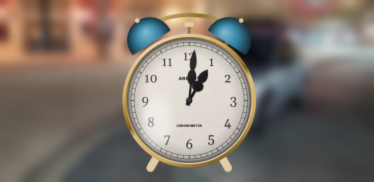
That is 1:01
